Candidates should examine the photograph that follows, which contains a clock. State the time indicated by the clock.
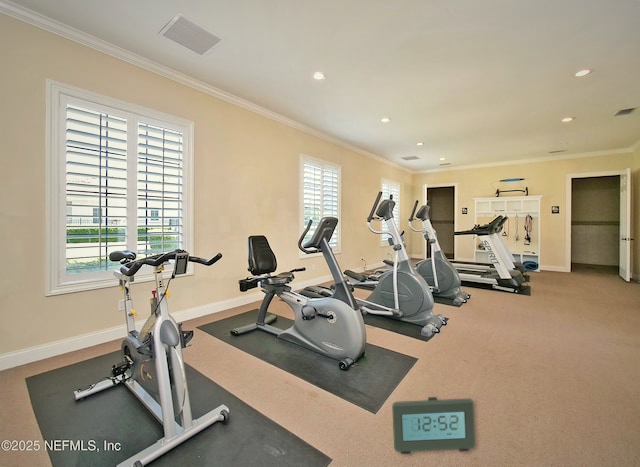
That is 12:52
